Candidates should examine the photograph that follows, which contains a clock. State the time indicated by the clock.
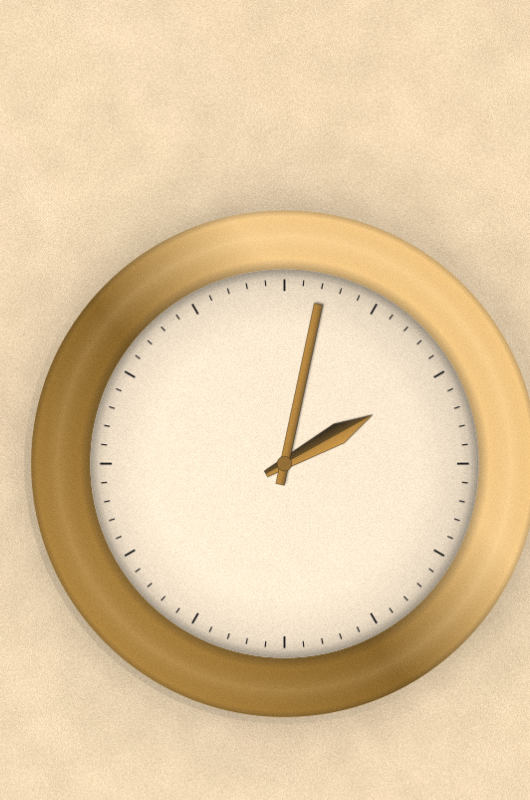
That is 2:02
